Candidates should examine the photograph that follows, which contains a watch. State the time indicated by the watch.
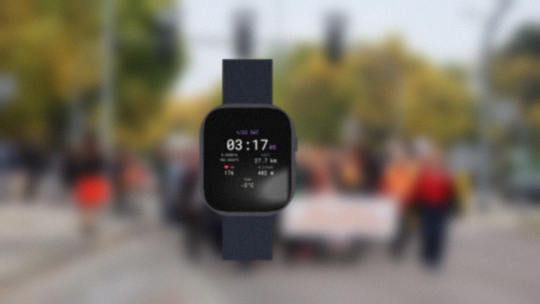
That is 3:17
